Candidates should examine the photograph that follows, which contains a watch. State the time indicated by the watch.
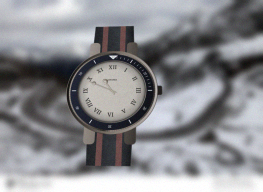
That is 10:49
